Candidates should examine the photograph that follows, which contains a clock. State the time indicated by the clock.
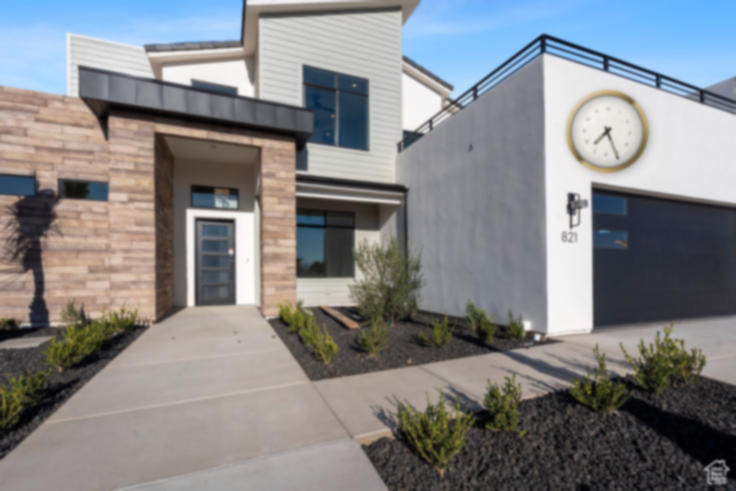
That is 7:26
